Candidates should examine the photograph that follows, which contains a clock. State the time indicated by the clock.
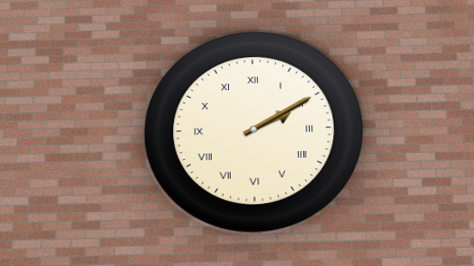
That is 2:10
